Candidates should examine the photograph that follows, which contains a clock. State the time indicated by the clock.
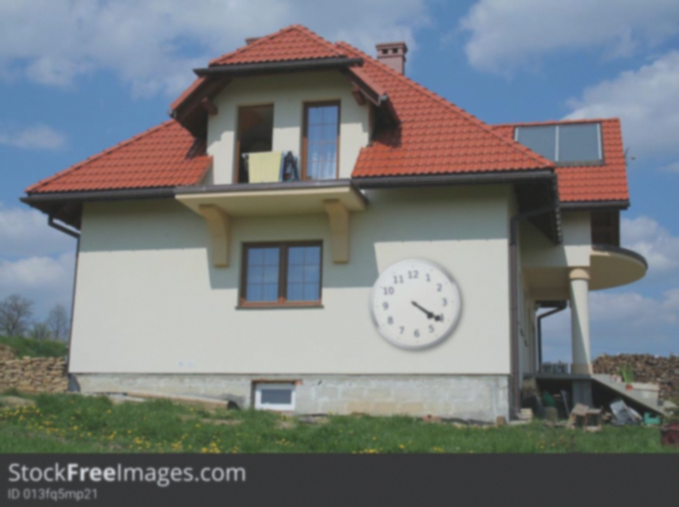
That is 4:21
